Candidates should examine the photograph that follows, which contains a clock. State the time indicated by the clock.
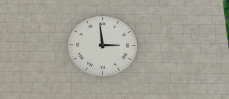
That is 2:59
